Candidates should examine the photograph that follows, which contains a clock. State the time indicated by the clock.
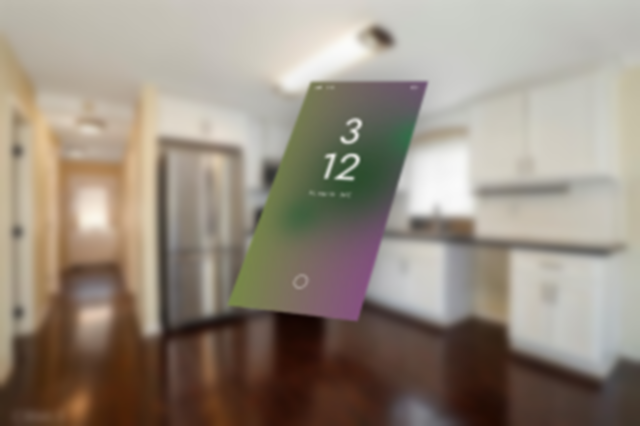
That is 3:12
